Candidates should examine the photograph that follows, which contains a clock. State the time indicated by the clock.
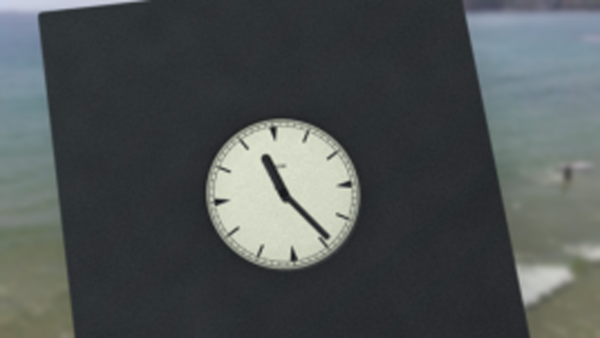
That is 11:24
